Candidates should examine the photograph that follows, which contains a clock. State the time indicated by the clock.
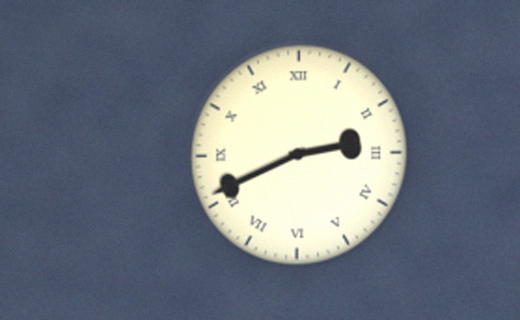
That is 2:41
